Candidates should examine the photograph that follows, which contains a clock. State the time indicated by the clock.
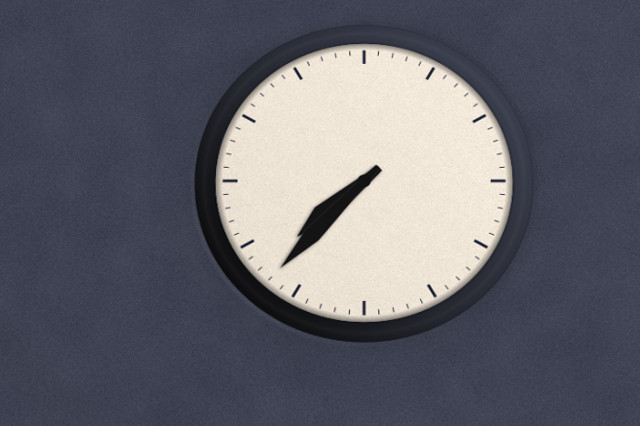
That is 7:37
